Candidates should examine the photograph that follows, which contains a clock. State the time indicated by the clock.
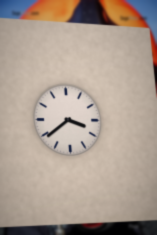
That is 3:39
